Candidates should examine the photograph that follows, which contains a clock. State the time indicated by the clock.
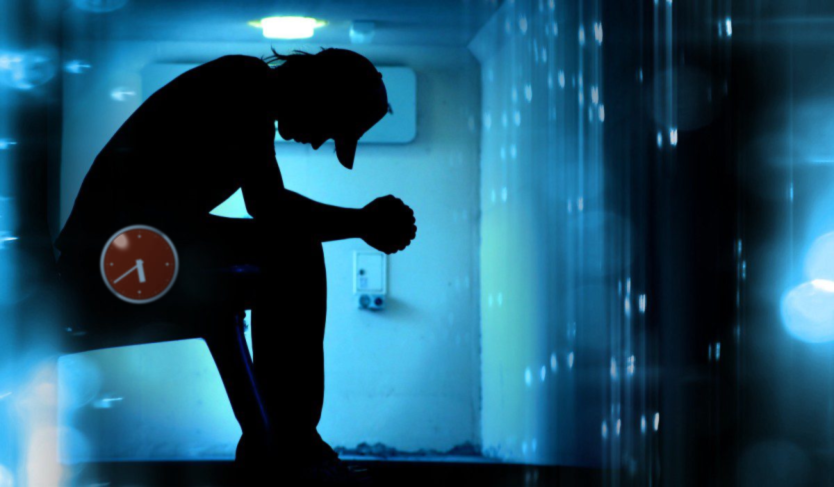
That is 5:39
